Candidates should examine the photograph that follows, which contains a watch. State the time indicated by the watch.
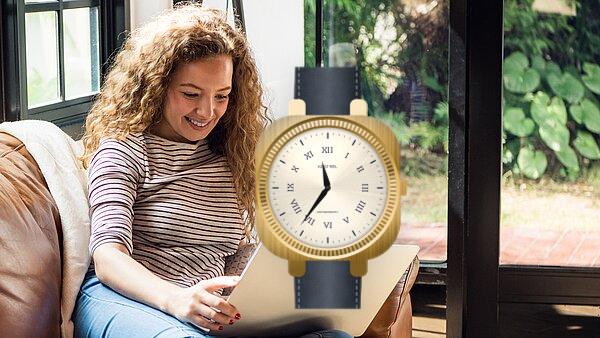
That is 11:36
